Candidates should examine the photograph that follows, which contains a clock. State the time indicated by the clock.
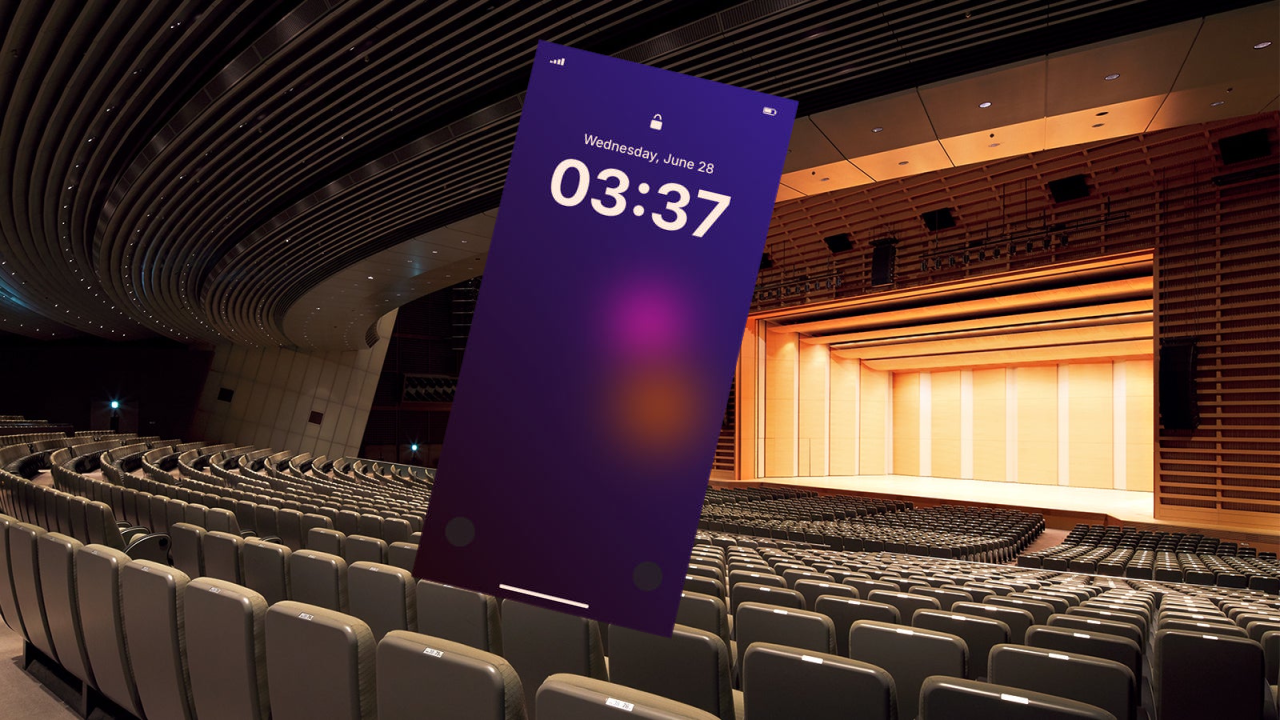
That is 3:37
